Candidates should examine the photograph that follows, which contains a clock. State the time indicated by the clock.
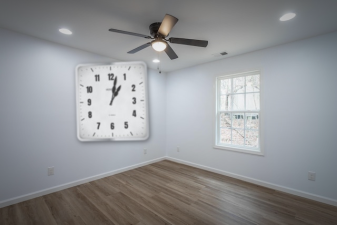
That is 1:02
